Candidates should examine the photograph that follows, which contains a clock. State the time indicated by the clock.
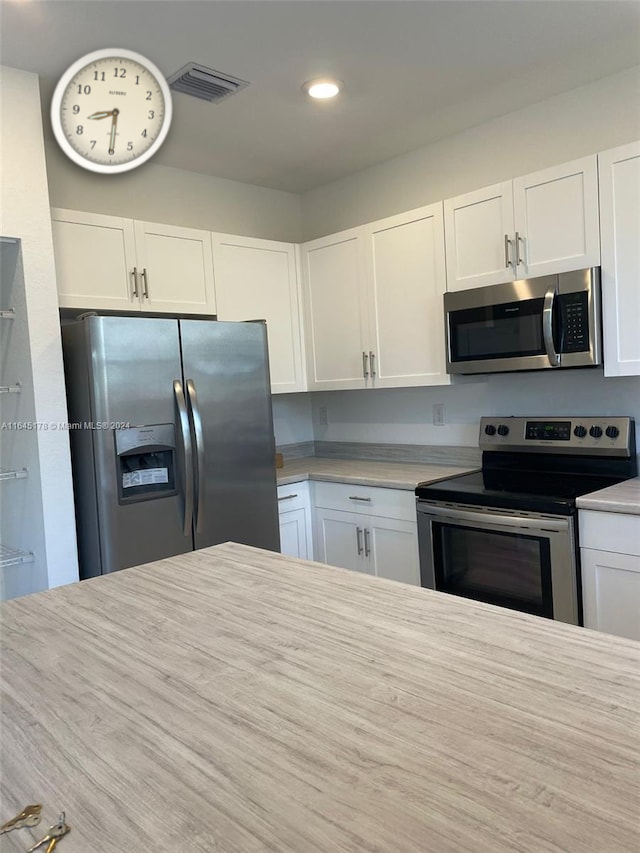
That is 8:30
